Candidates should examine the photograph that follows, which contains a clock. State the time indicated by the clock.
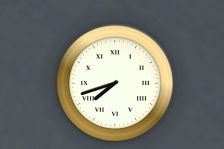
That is 7:42
